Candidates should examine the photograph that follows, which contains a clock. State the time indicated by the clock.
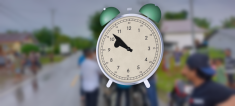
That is 9:52
